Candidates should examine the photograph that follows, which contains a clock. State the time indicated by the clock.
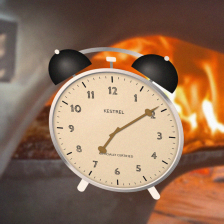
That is 7:09
